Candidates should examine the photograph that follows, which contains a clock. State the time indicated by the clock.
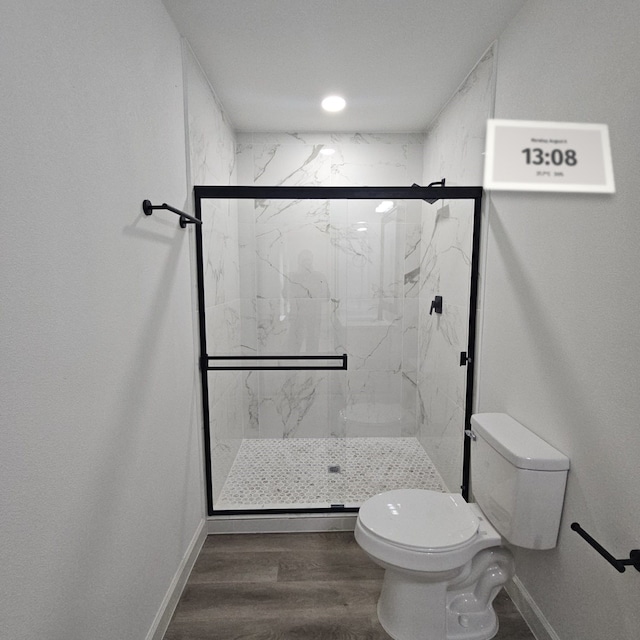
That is 13:08
